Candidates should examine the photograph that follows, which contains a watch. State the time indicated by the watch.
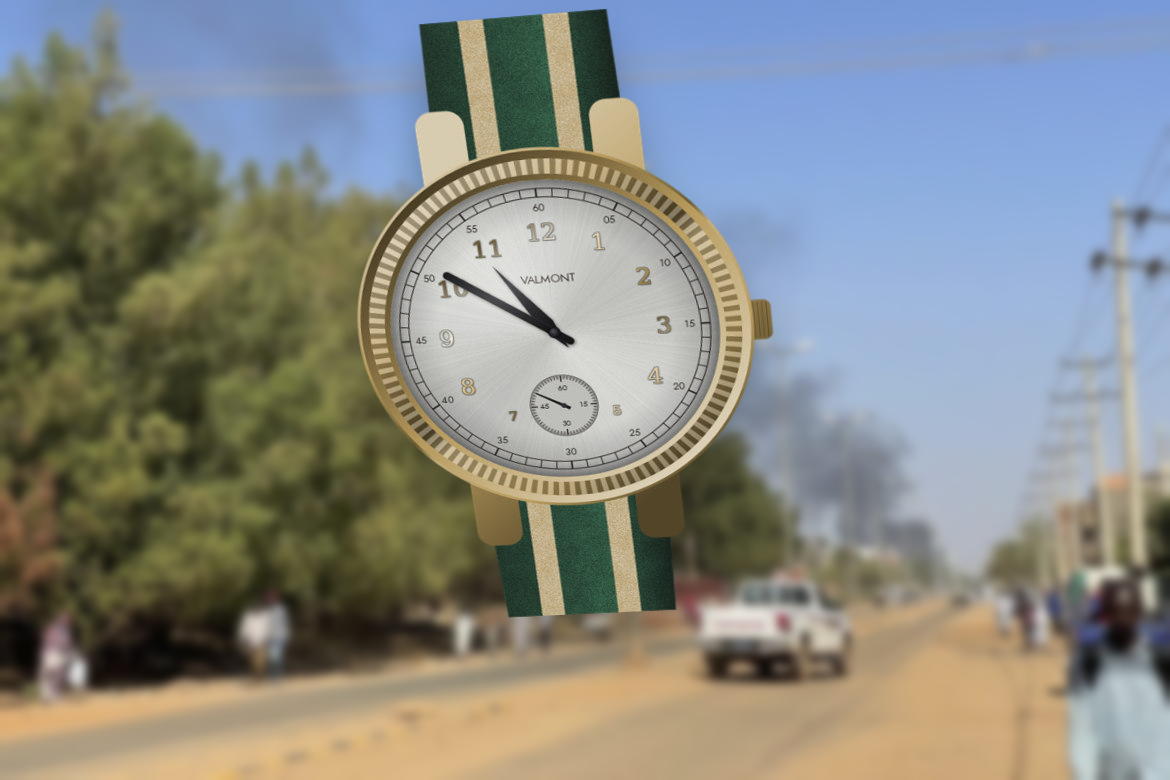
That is 10:50:50
